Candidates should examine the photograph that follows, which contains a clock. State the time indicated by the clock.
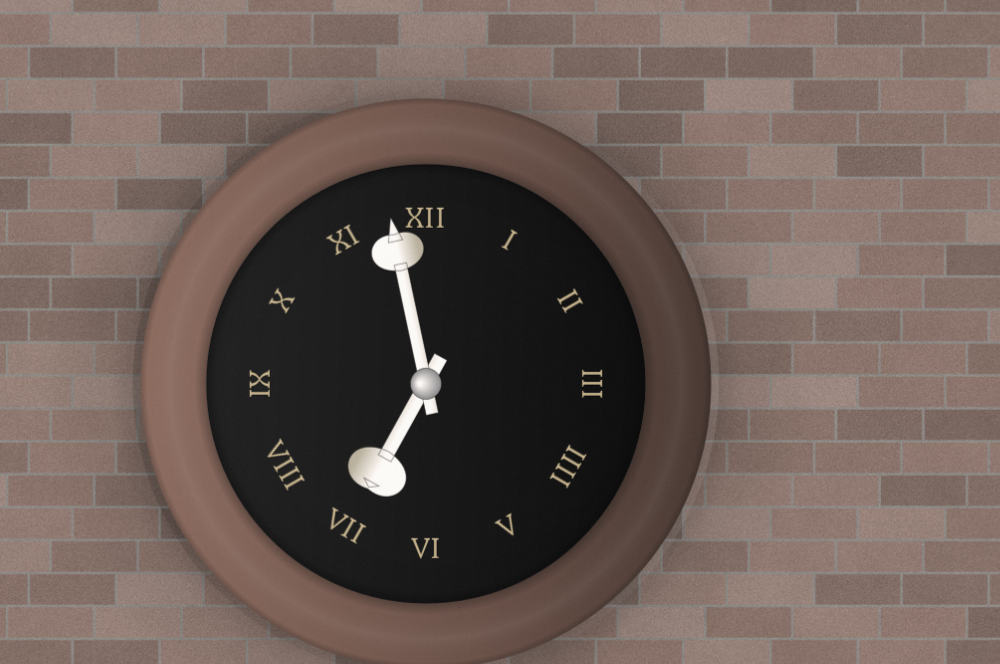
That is 6:58
